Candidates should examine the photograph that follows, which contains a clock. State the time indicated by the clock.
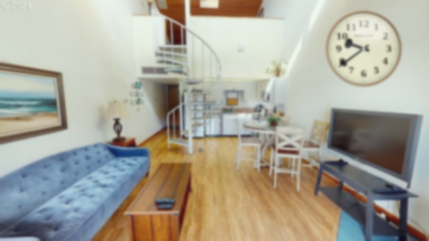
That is 9:39
